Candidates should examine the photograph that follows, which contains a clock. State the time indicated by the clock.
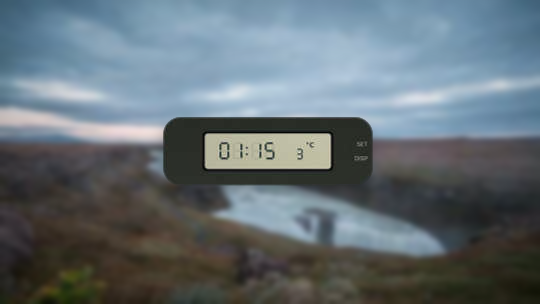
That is 1:15
